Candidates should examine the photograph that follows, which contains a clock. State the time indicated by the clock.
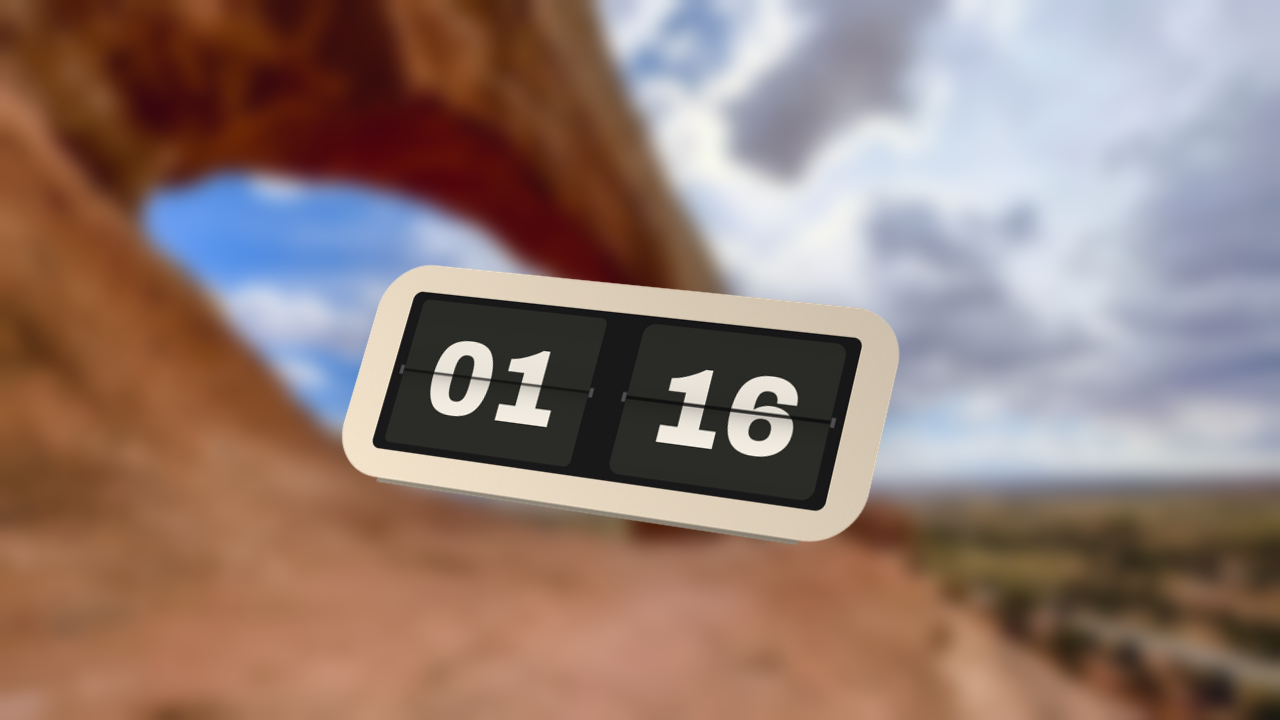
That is 1:16
